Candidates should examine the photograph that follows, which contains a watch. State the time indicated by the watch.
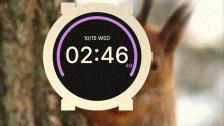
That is 2:46
